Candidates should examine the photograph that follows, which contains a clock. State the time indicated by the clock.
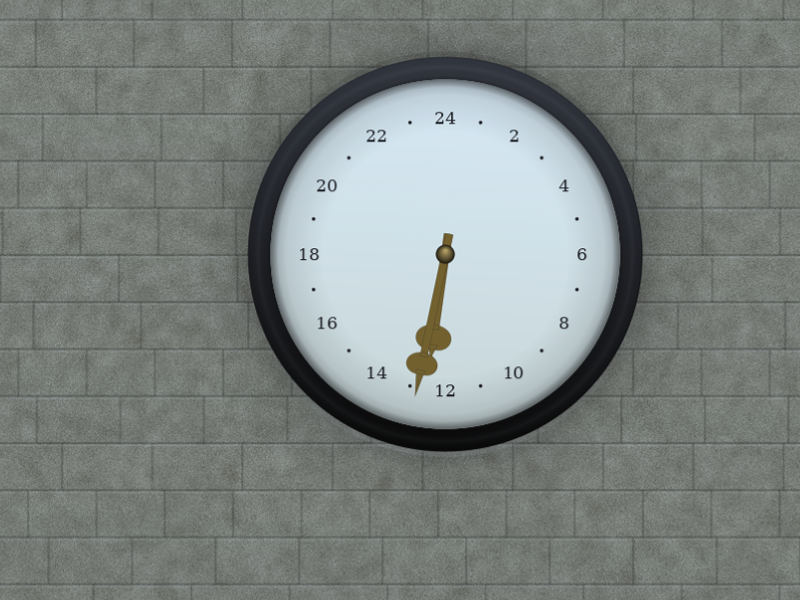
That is 12:32
